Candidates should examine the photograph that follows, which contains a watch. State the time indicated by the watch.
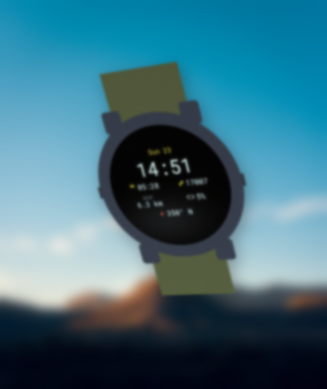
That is 14:51
